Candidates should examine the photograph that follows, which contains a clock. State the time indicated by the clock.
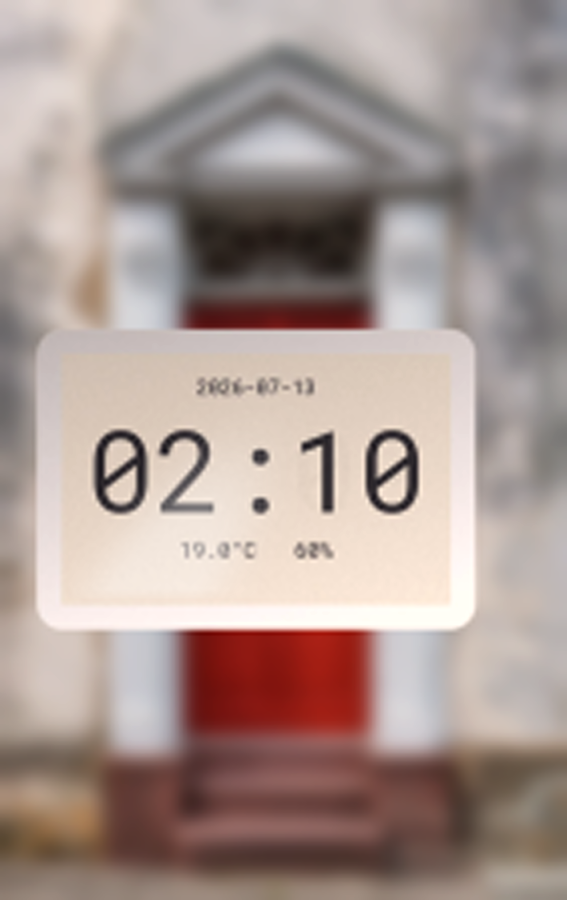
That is 2:10
